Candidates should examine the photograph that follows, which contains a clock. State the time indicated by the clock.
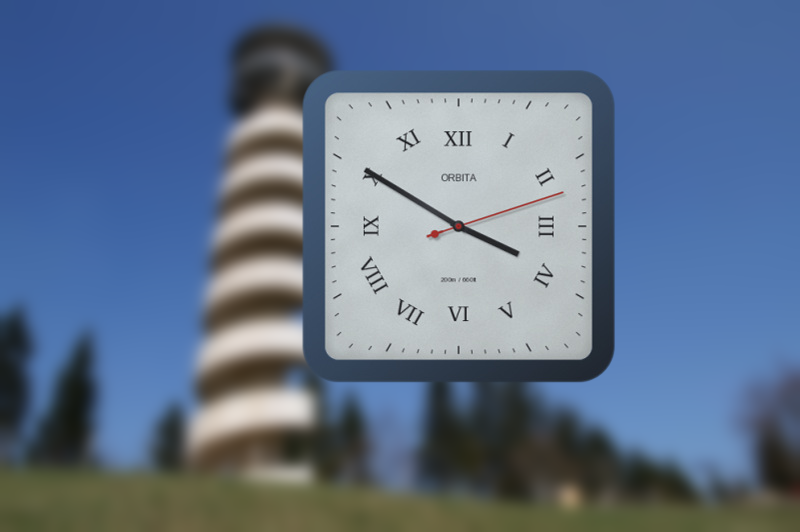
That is 3:50:12
